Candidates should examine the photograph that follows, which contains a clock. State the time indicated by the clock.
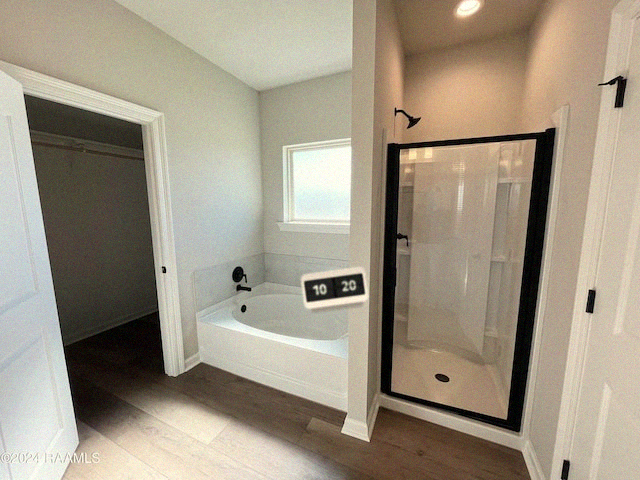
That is 10:20
